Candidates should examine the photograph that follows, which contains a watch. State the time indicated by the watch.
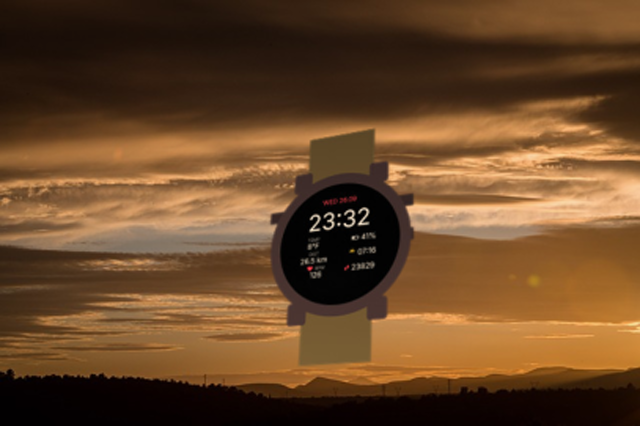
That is 23:32
